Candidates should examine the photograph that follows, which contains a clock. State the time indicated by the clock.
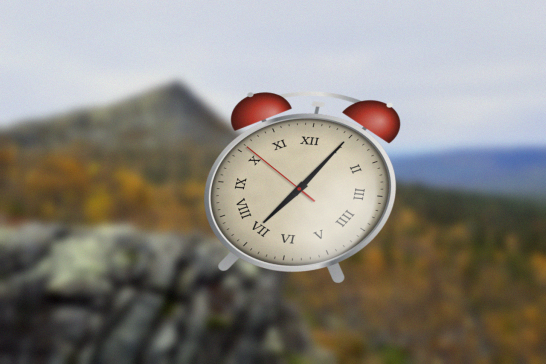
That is 7:04:51
